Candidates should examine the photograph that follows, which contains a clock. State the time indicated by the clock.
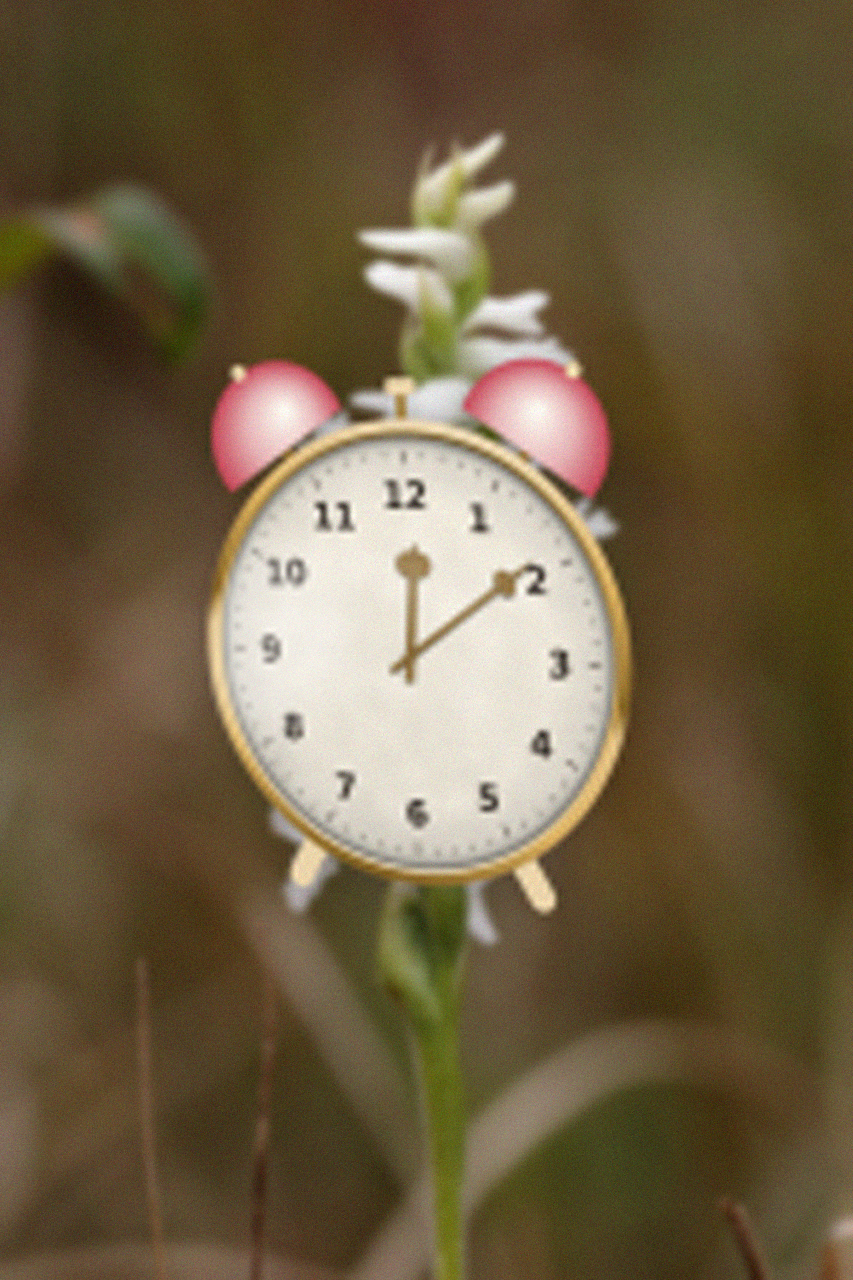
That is 12:09
